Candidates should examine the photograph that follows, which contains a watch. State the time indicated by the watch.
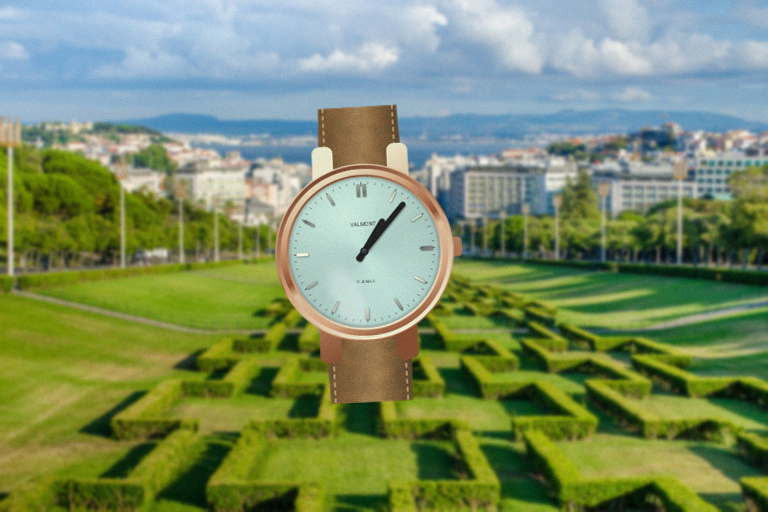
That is 1:07
